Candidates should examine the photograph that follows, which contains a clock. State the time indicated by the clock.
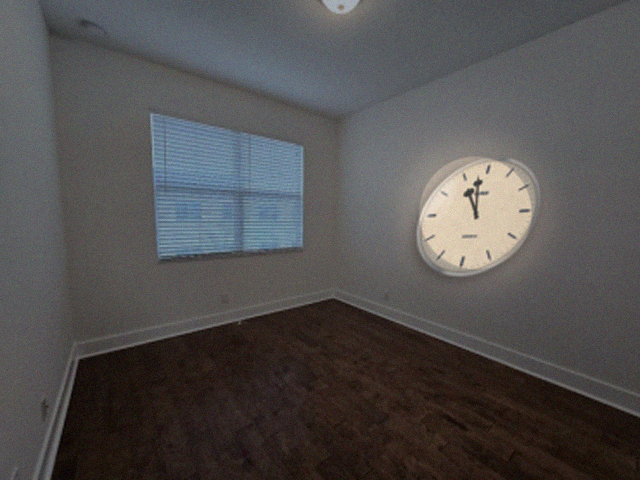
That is 10:58
